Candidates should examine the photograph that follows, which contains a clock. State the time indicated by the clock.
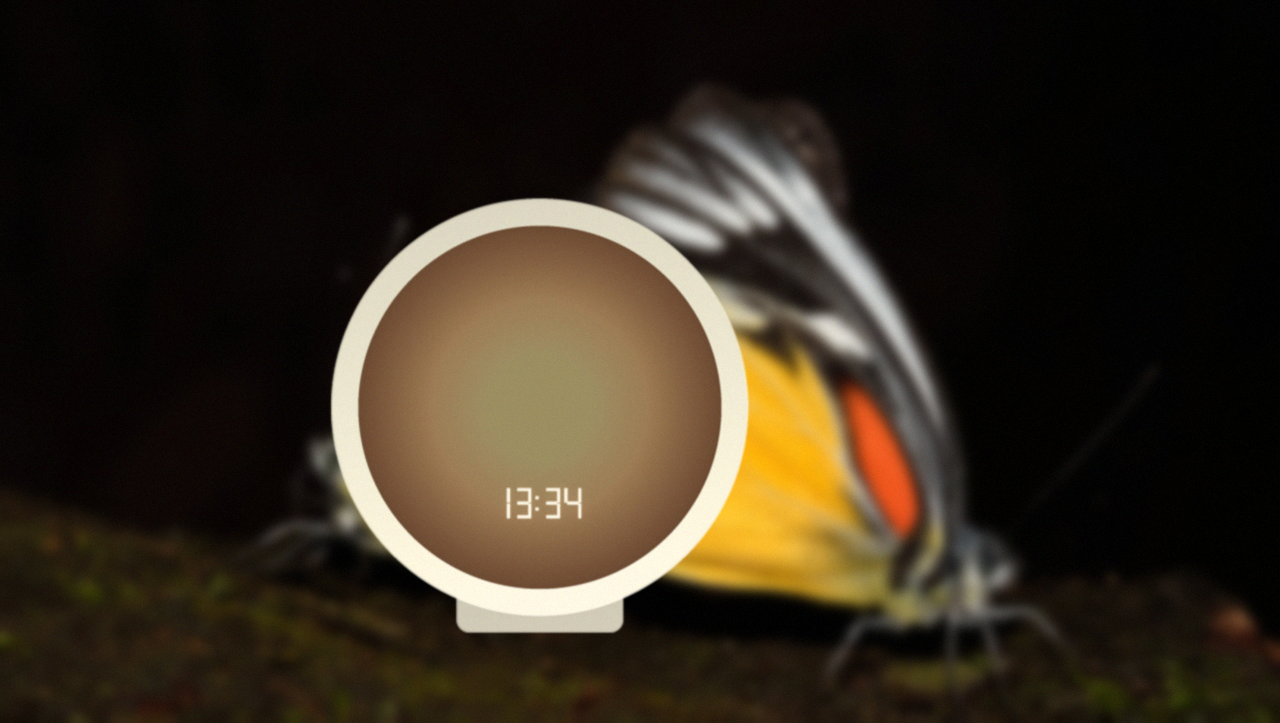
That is 13:34
